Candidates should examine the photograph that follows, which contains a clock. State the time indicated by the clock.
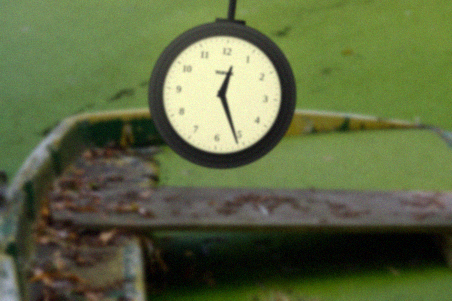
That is 12:26
